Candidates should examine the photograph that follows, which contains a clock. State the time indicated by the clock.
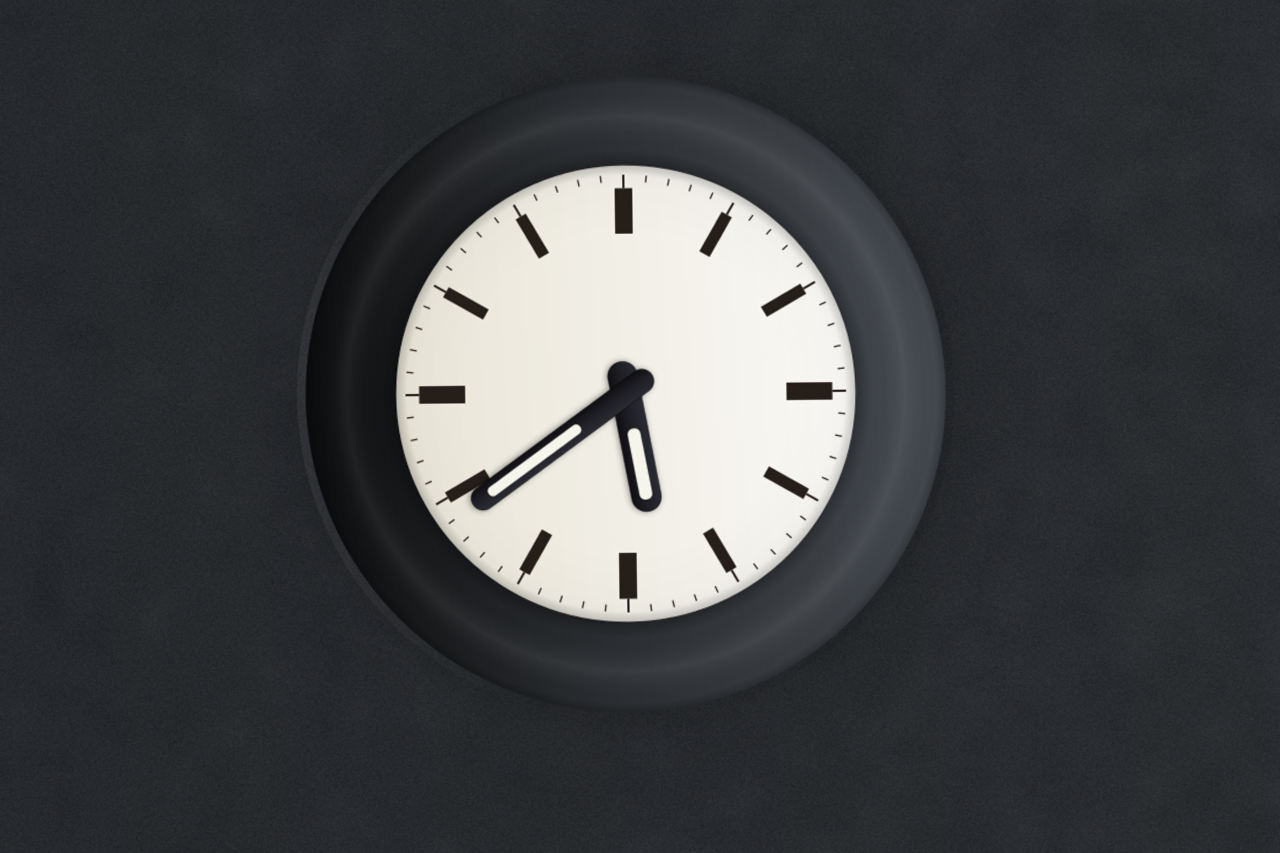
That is 5:39
